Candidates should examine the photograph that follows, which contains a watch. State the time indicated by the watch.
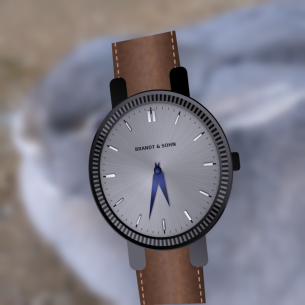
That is 5:33
